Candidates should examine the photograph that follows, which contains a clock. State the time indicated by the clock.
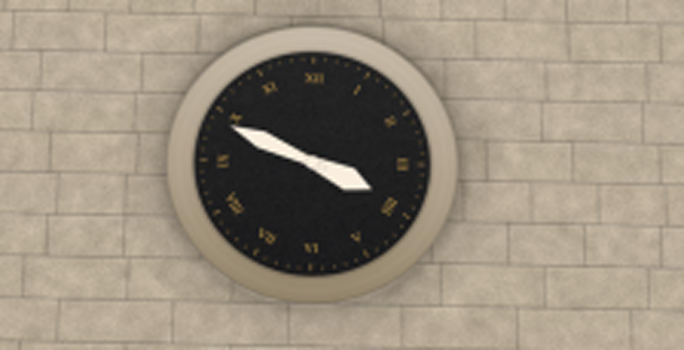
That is 3:49
